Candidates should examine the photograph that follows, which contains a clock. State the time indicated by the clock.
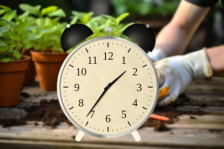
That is 1:36
